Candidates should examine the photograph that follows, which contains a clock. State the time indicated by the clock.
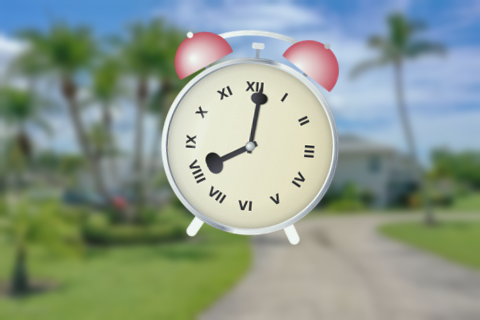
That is 8:01
